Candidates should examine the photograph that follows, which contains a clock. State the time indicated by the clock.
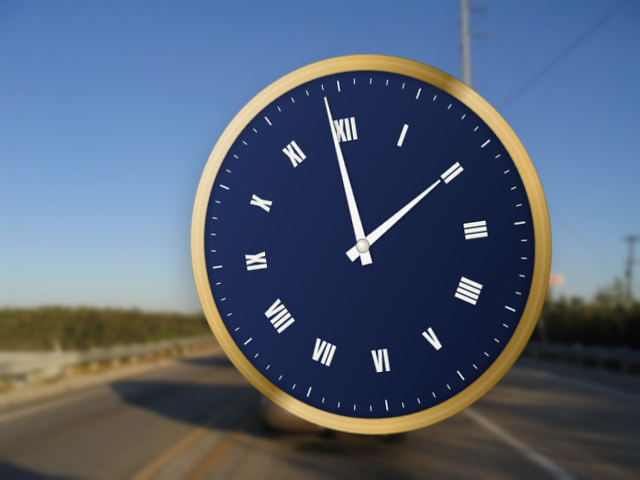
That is 1:59
